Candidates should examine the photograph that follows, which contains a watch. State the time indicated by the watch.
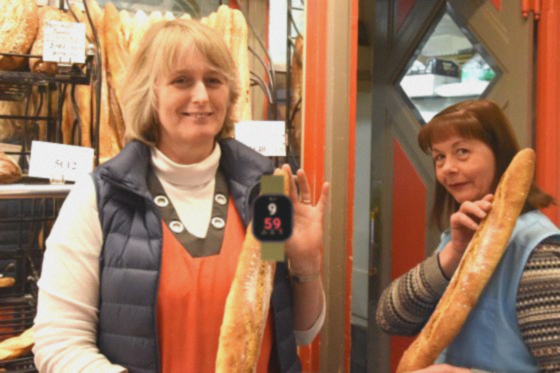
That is 9:59
